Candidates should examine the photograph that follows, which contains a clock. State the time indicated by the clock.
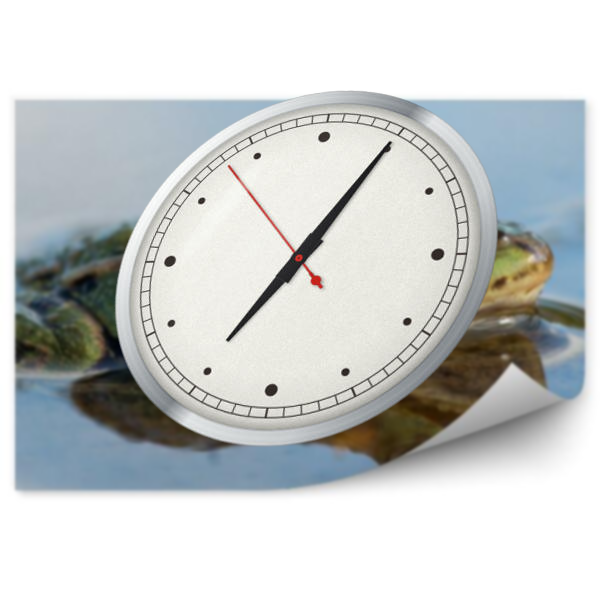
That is 7:04:53
